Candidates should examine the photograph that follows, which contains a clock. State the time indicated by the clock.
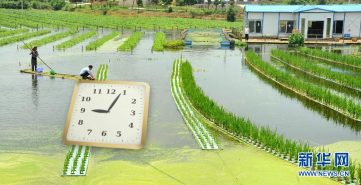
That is 9:04
